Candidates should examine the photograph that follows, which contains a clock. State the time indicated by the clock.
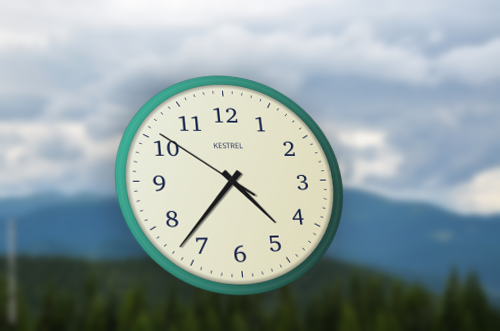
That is 4:36:51
